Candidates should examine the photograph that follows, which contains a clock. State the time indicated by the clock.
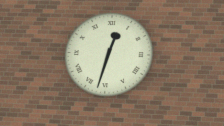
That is 12:32
